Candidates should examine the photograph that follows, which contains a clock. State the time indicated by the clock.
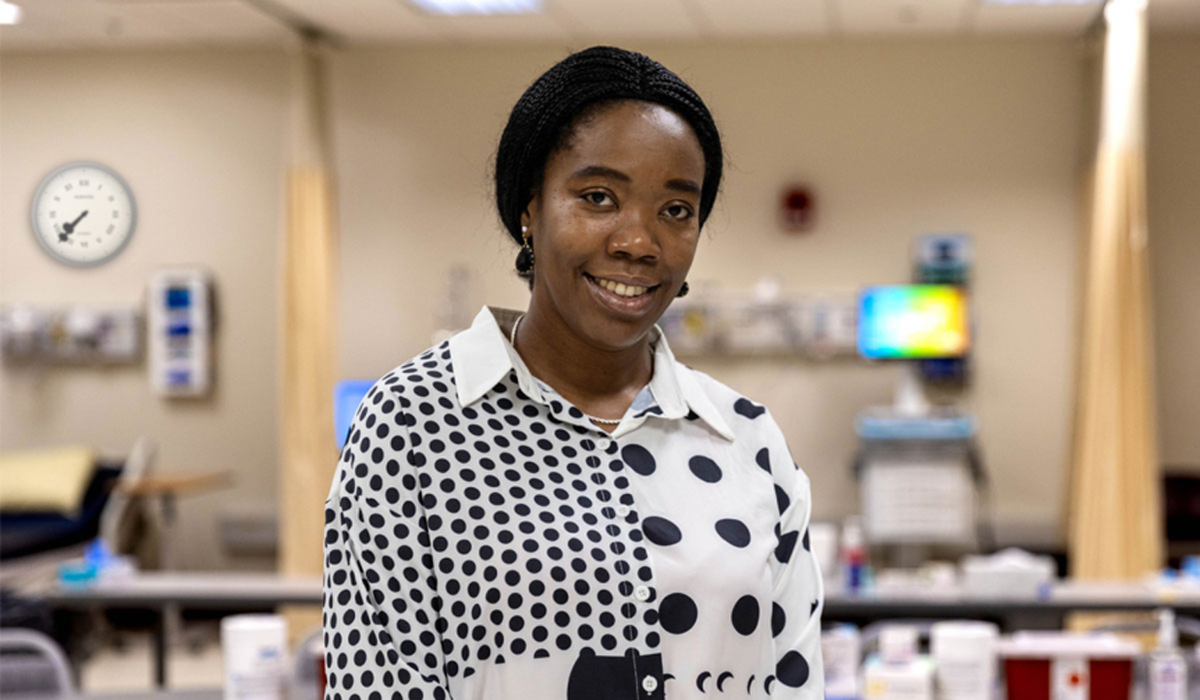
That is 7:37
